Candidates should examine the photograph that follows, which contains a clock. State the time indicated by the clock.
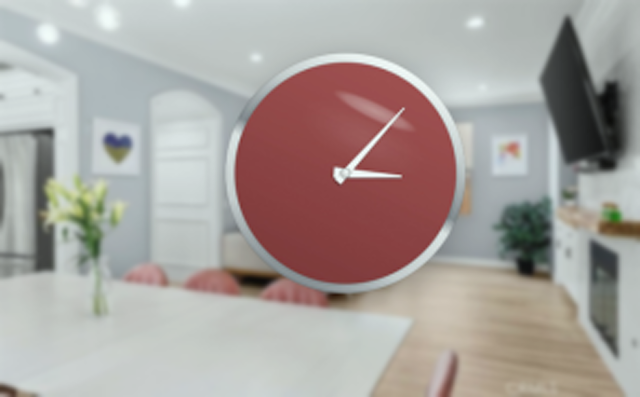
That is 3:07
